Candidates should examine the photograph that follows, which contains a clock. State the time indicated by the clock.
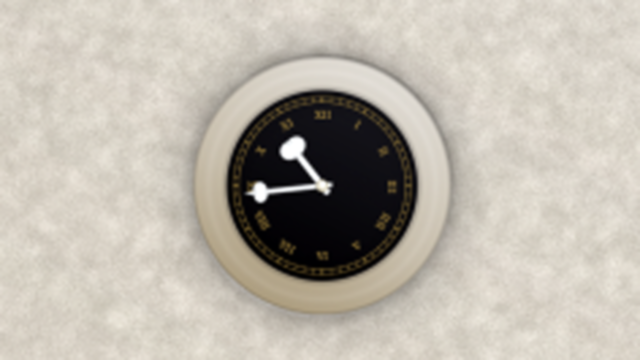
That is 10:44
